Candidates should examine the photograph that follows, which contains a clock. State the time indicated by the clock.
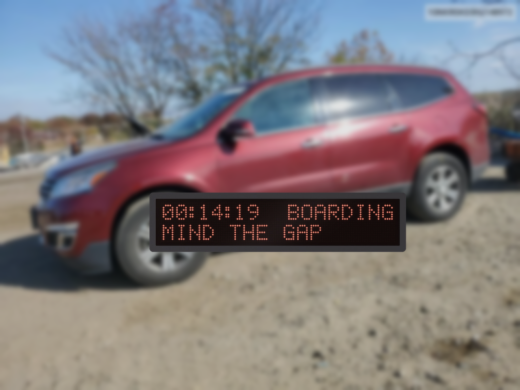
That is 0:14:19
